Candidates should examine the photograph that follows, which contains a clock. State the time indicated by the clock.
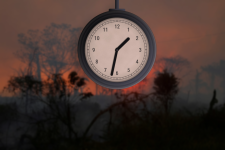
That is 1:32
